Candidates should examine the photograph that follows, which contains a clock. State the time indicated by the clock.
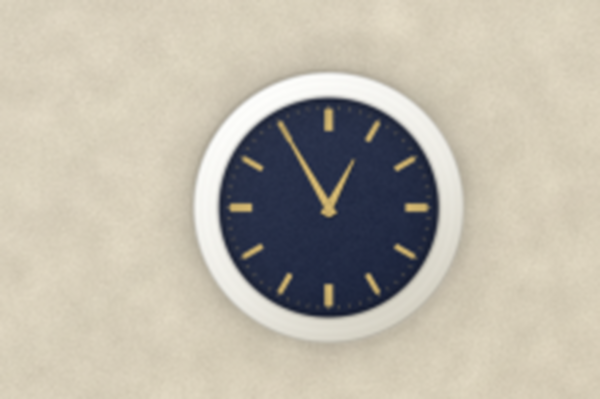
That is 12:55
